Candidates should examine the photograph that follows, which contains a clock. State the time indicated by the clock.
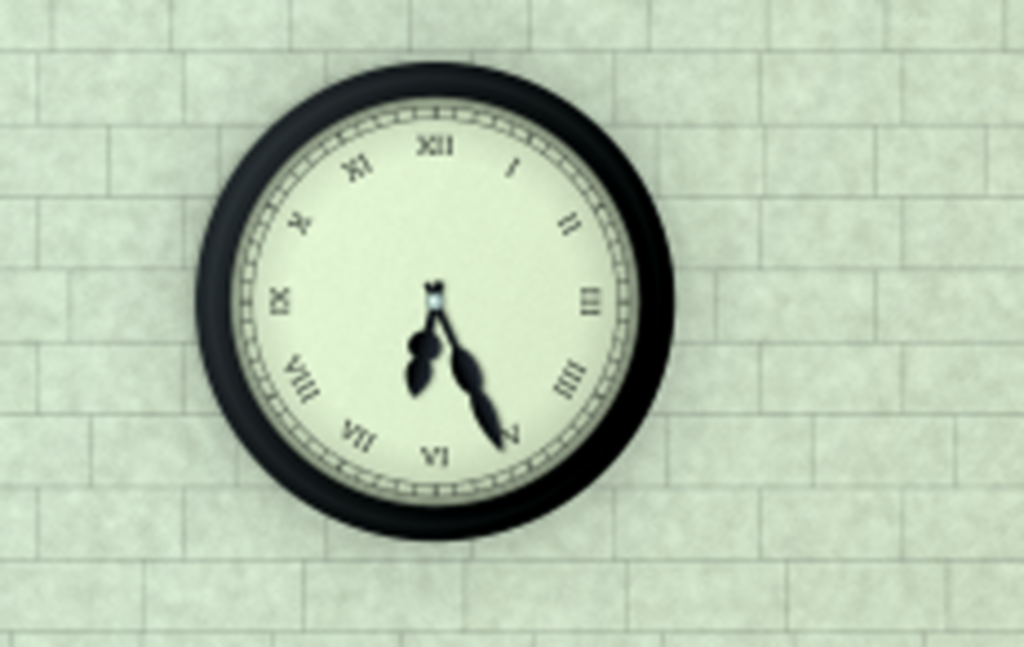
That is 6:26
